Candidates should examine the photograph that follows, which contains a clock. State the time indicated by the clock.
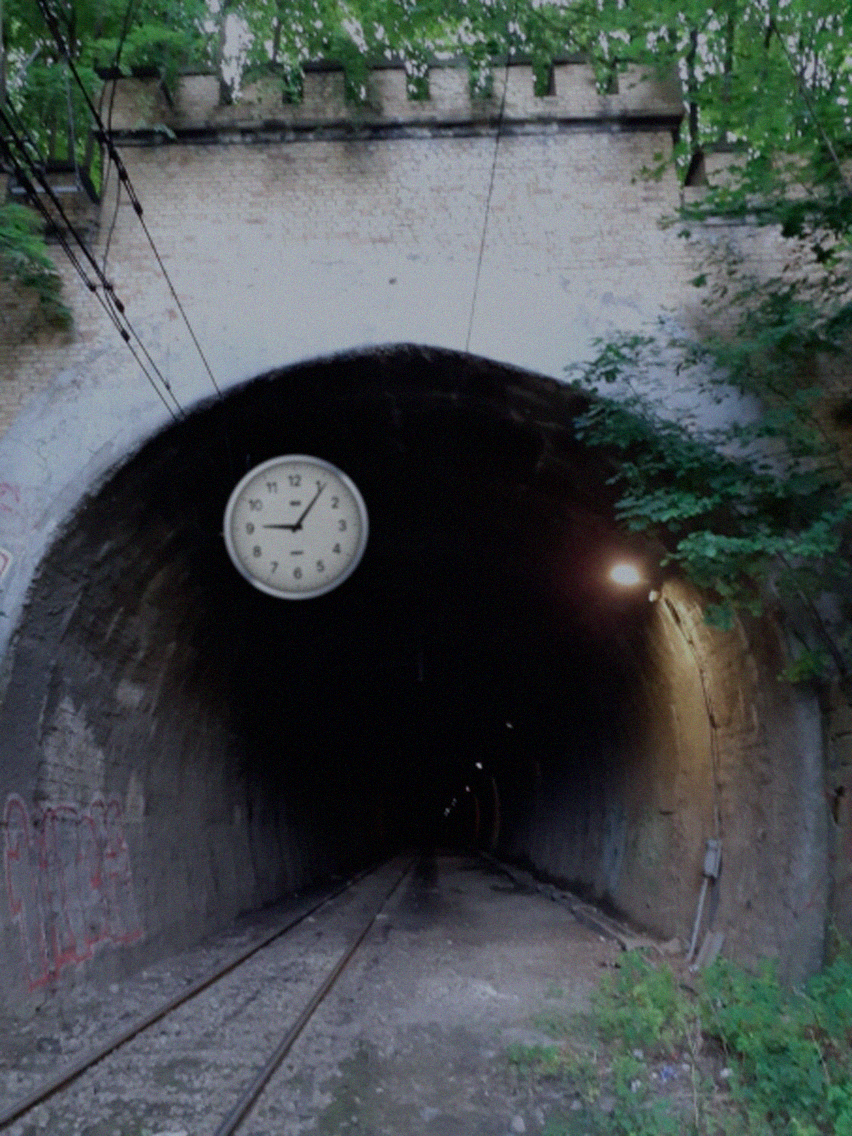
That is 9:06
